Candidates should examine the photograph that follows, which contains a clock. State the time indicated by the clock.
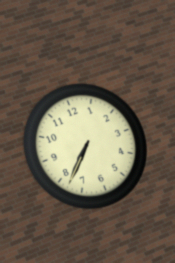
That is 7:38
